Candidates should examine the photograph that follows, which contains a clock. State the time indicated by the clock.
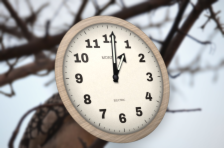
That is 1:01
